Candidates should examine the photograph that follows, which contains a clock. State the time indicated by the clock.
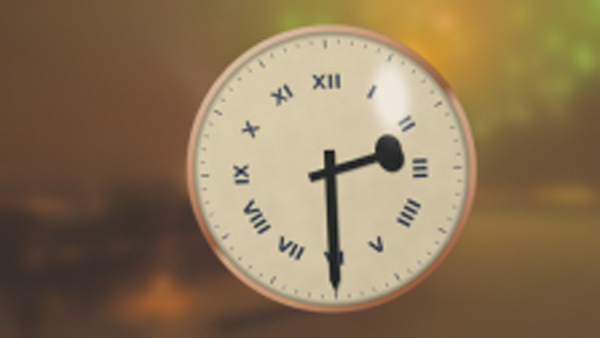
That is 2:30
